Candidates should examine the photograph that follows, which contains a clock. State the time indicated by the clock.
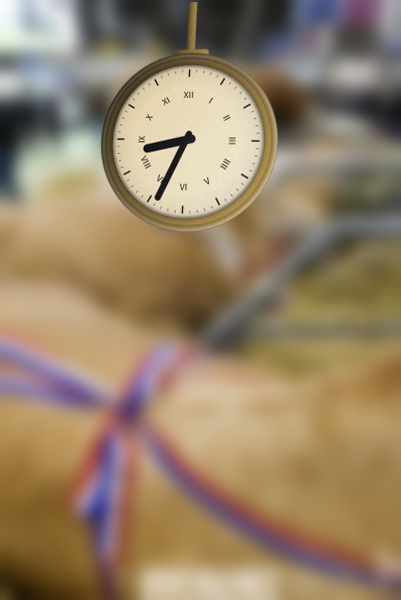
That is 8:34
